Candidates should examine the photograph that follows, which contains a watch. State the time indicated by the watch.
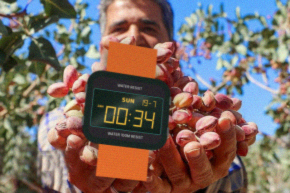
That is 0:34
